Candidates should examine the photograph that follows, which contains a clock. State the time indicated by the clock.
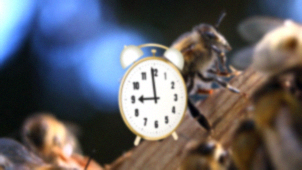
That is 8:59
